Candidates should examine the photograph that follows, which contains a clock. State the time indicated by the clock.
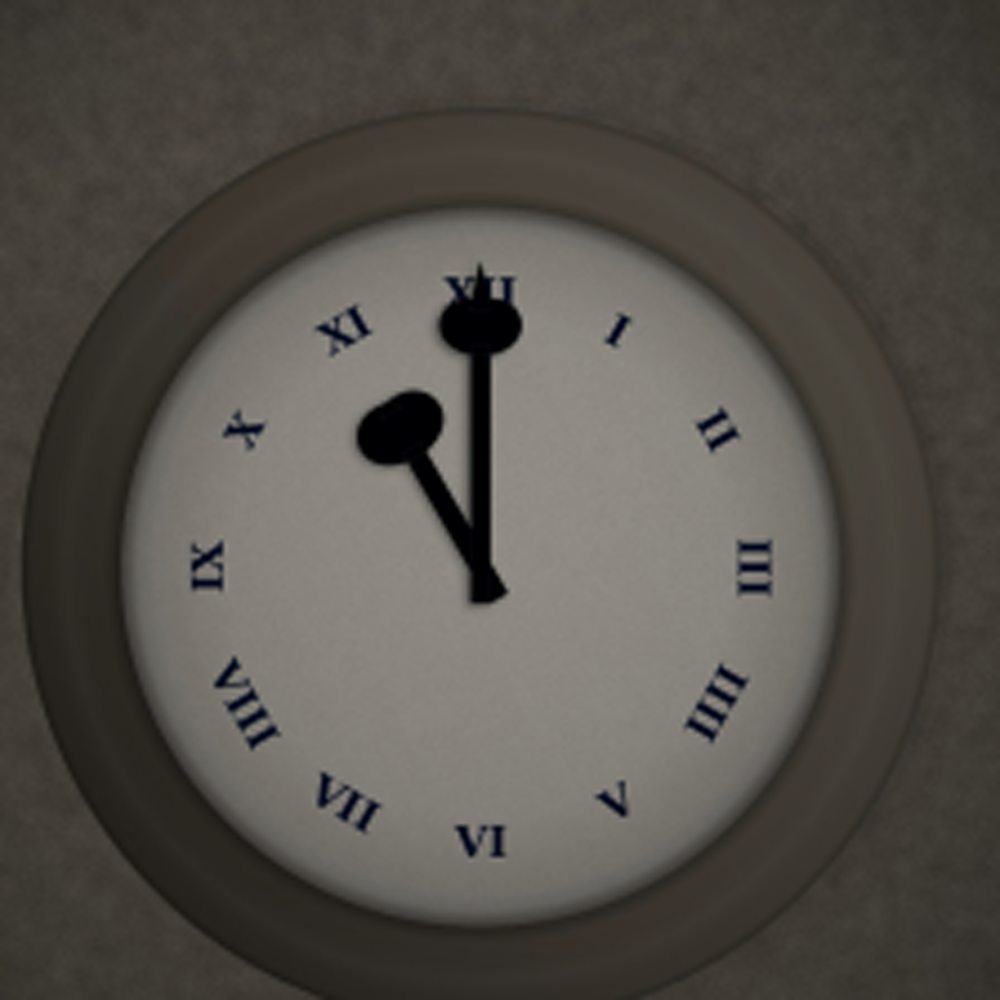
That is 11:00
